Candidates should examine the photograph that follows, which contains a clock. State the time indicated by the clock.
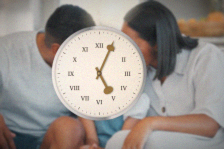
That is 5:04
